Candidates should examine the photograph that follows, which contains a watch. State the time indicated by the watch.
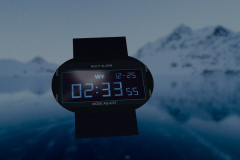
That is 2:33:55
